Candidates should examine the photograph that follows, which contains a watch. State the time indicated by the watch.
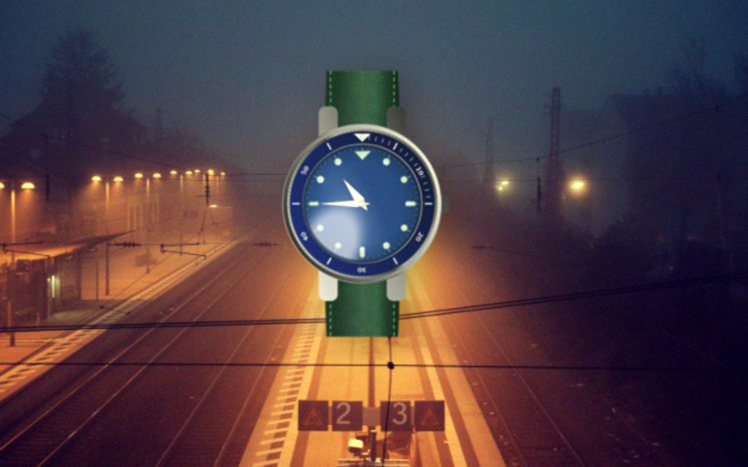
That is 10:45
